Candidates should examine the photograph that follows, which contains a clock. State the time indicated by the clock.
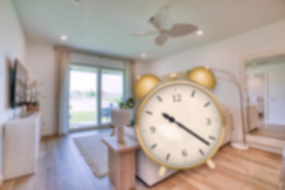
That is 10:22
